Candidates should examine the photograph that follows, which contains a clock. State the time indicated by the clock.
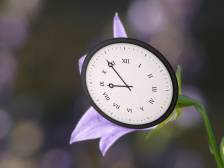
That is 8:54
